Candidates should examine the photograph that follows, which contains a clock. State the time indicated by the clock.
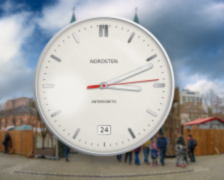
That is 3:11:14
